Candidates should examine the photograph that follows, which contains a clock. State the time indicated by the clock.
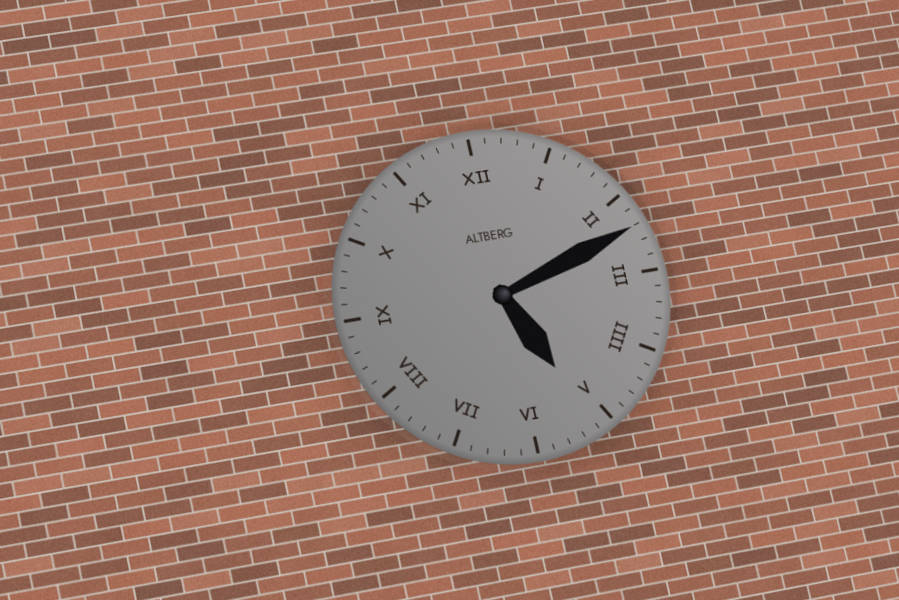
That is 5:12
